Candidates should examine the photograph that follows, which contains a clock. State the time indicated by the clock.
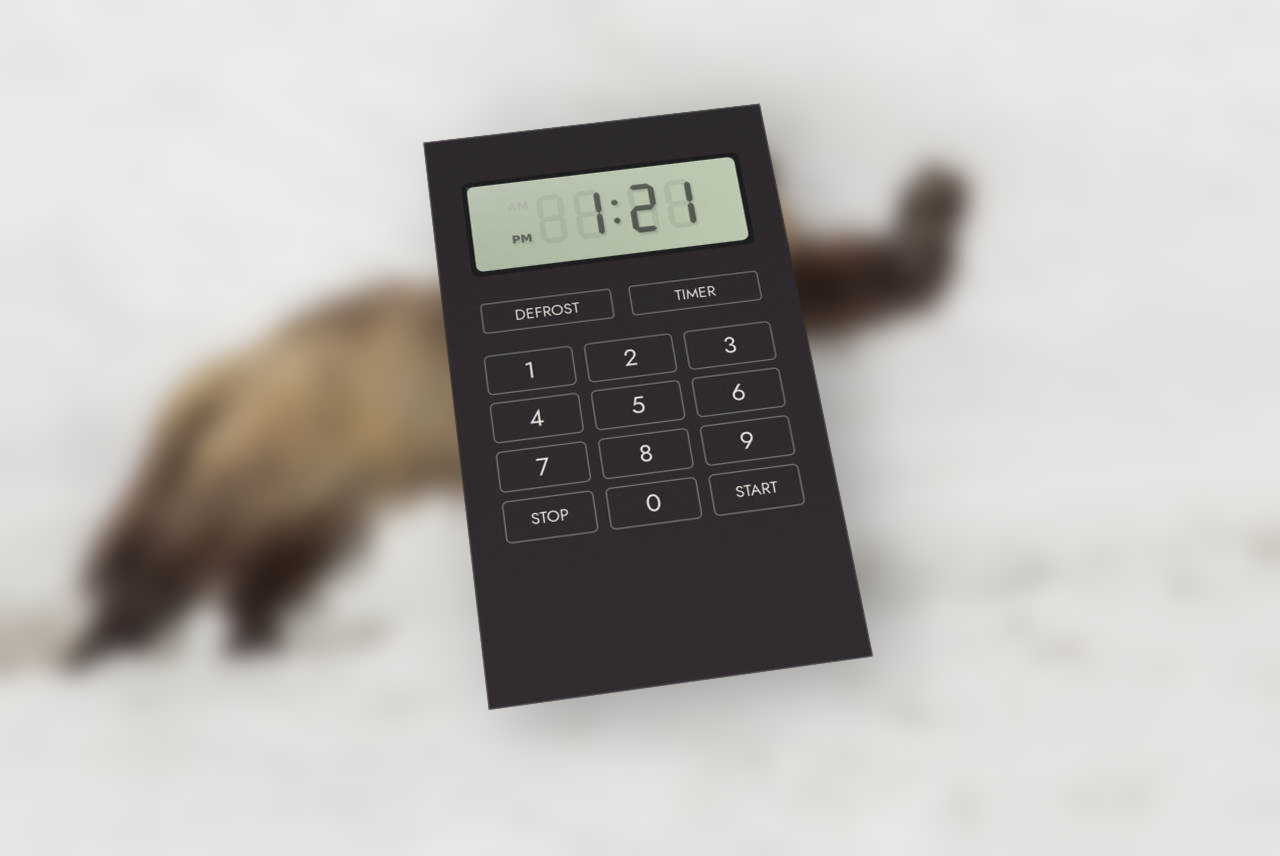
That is 1:21
